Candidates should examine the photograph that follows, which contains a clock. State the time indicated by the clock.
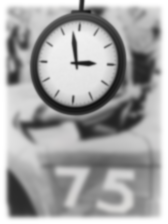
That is 2:58
